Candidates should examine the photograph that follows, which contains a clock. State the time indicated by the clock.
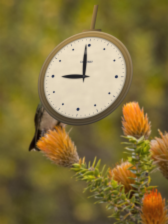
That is 8:59
